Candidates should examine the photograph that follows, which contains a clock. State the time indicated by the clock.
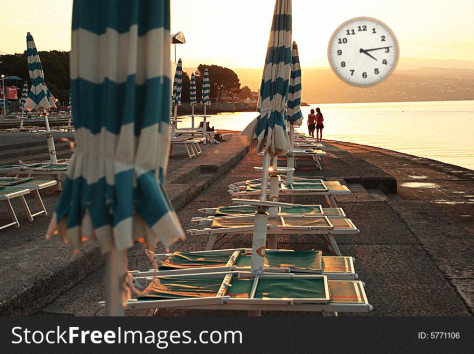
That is 4:14
